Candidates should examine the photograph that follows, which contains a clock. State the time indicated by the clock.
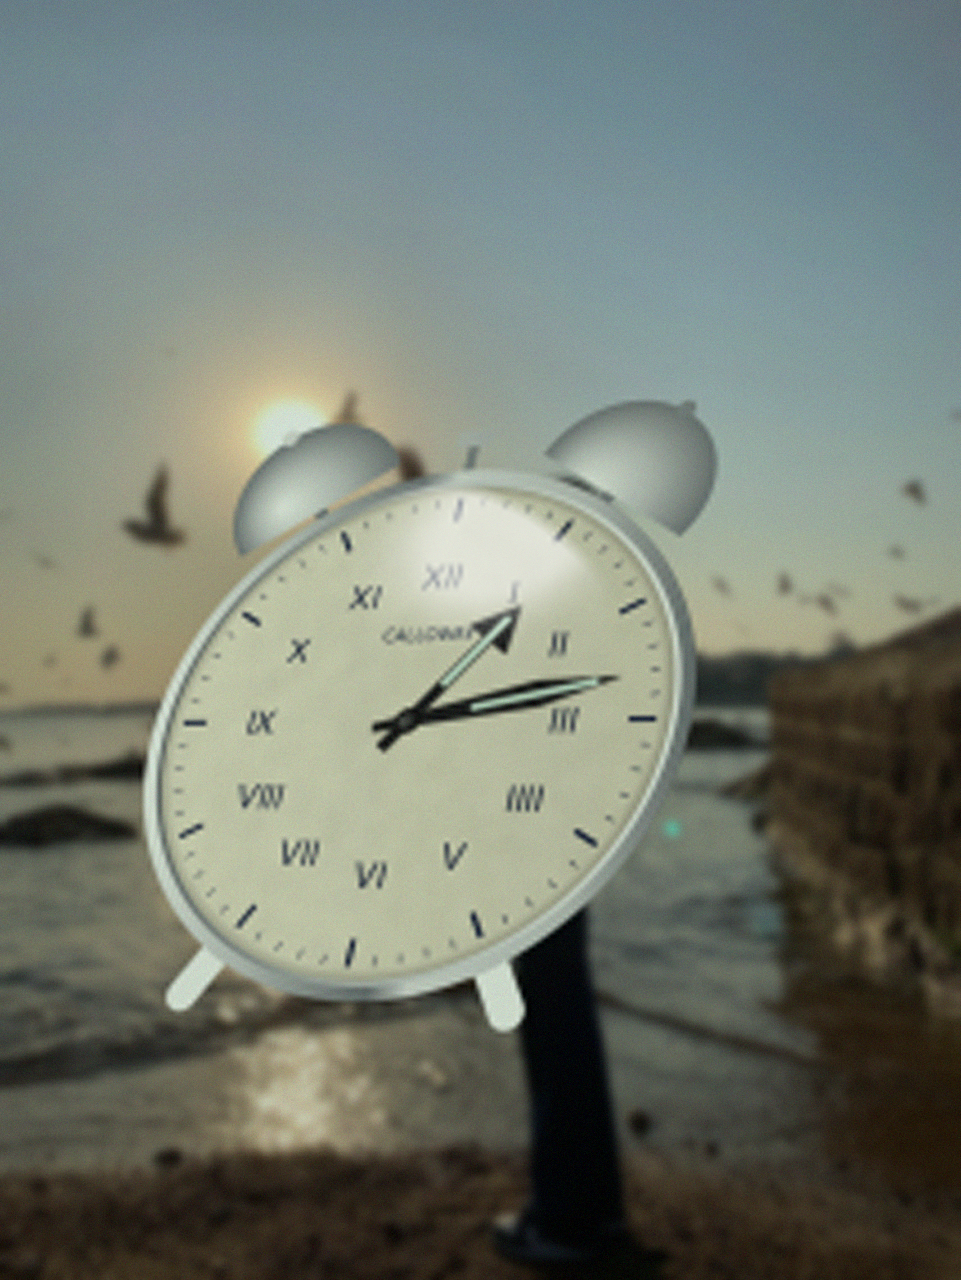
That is 1:13
